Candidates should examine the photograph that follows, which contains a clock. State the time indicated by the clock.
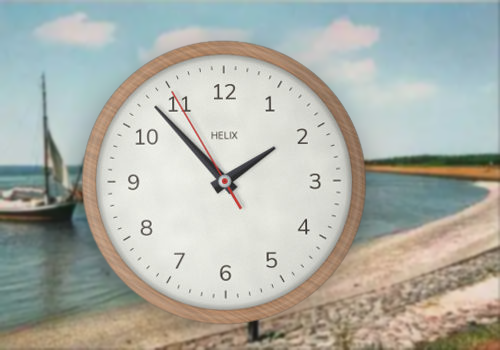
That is 1:52:55
